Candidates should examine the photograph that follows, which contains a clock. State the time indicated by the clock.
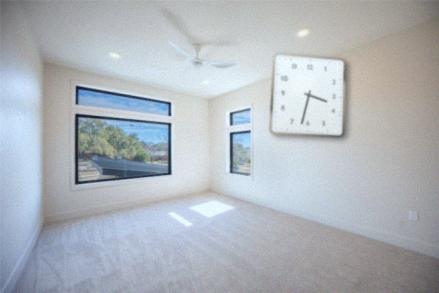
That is 3:32
